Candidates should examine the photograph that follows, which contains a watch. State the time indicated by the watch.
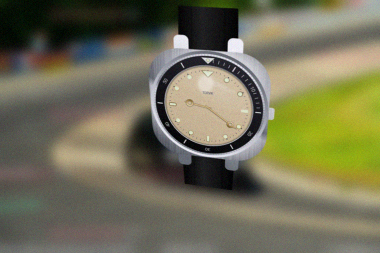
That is 9:21
